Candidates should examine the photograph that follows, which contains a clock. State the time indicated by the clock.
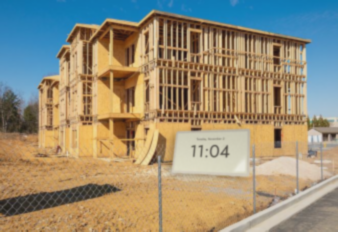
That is 11:04
